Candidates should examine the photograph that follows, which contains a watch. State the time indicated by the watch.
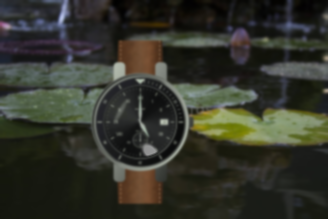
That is 5:00
